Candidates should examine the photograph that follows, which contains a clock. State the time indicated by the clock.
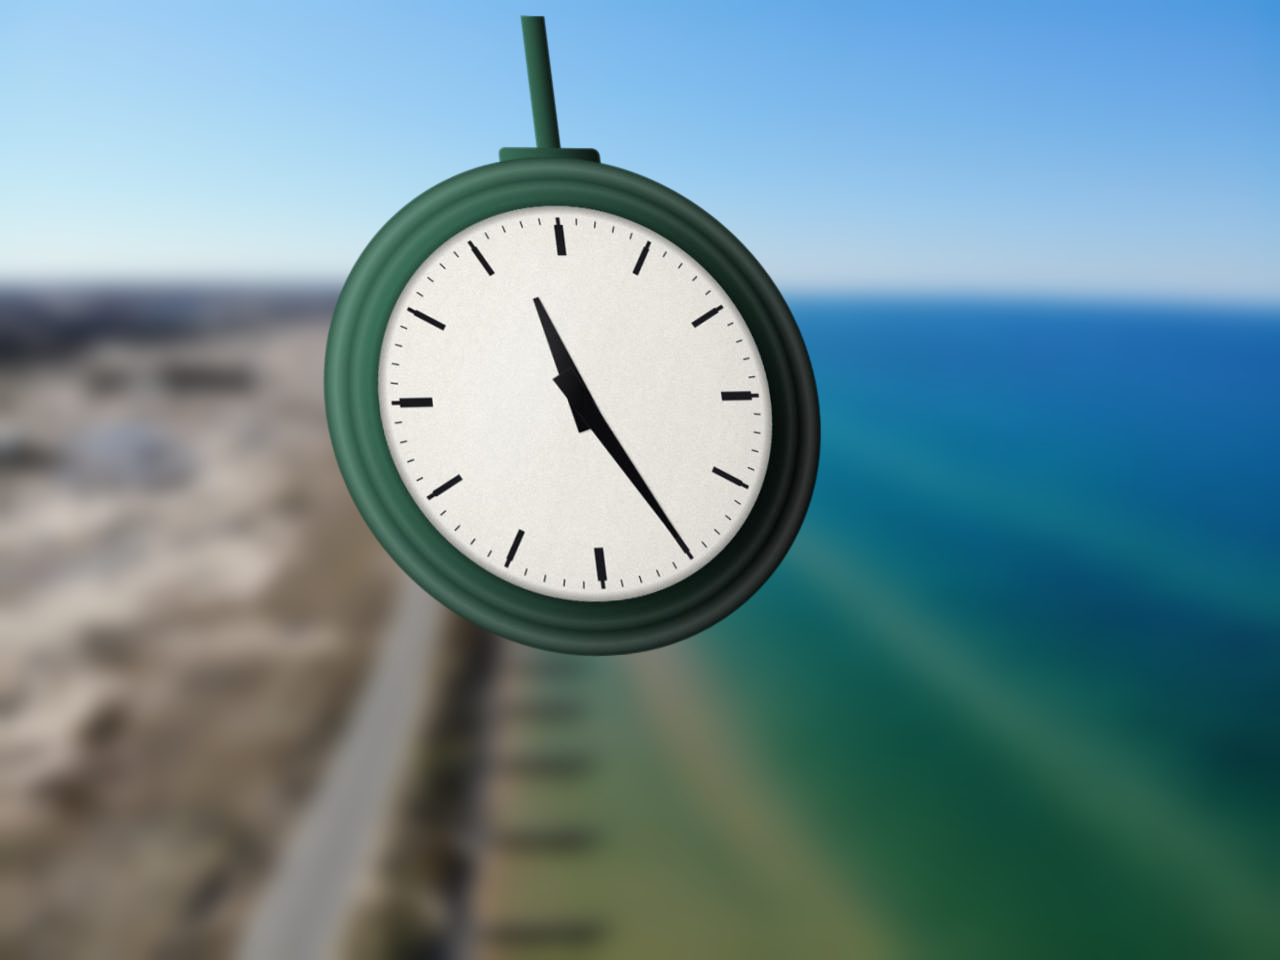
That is 11:25
